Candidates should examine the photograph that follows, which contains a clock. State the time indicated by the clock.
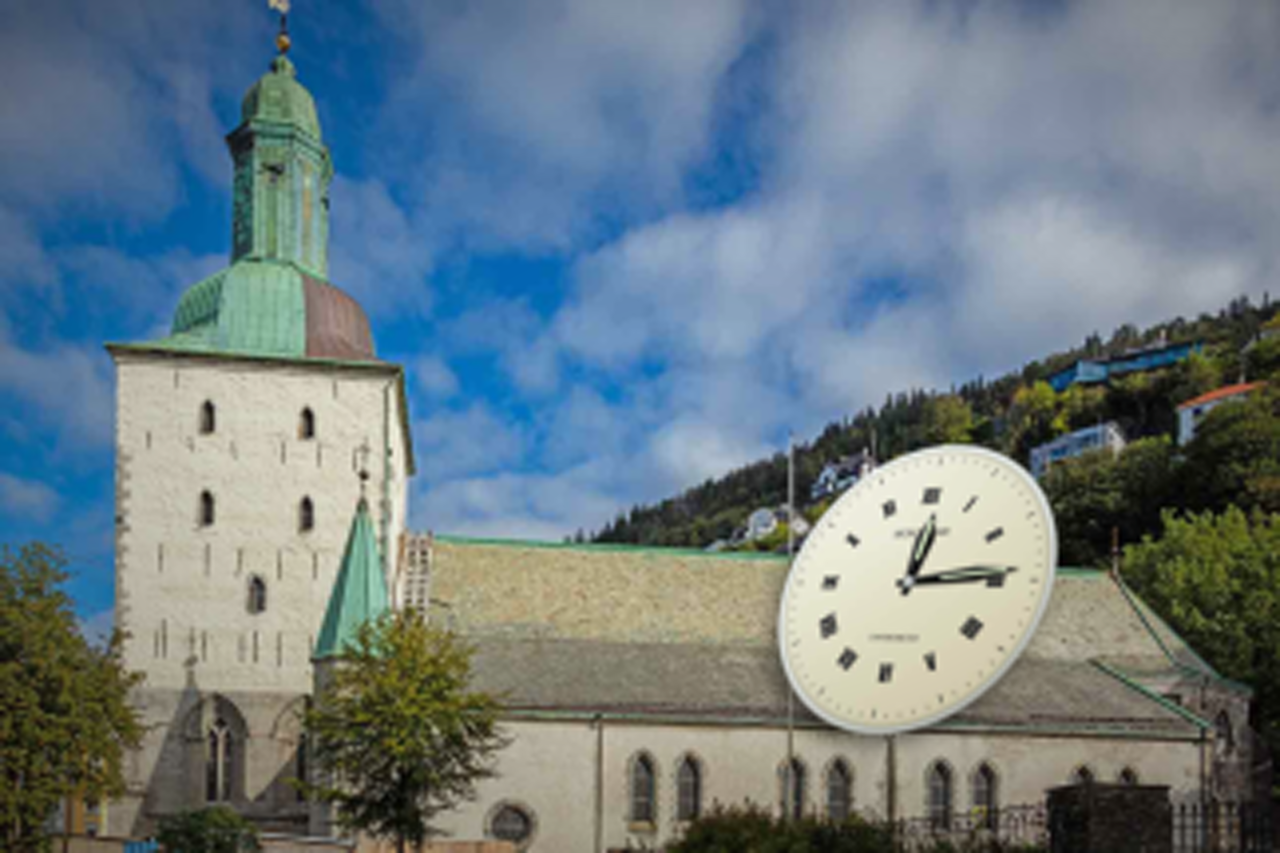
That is 12:14
